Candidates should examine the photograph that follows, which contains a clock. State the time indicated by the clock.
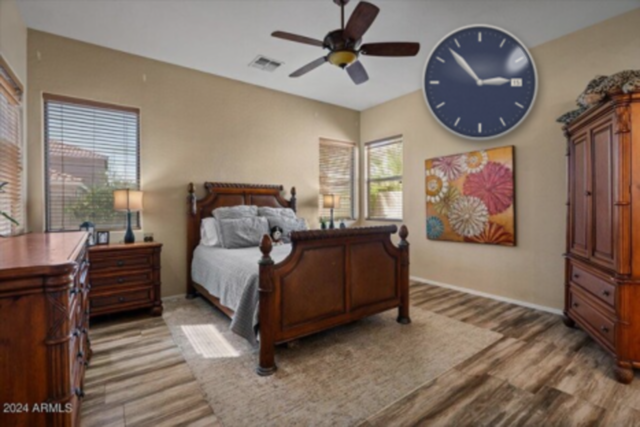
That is 2:53
